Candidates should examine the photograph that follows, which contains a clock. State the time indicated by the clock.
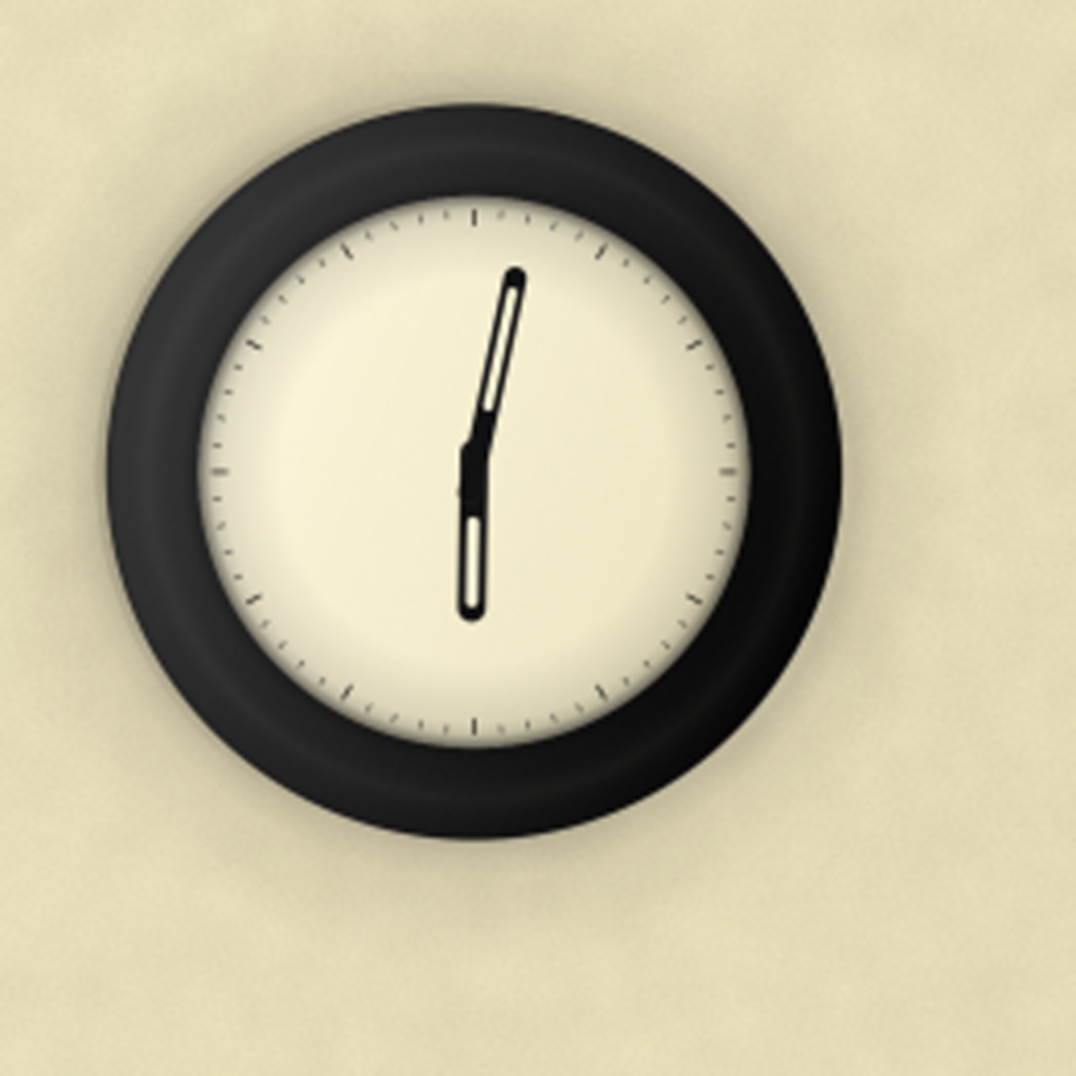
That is 6:02
